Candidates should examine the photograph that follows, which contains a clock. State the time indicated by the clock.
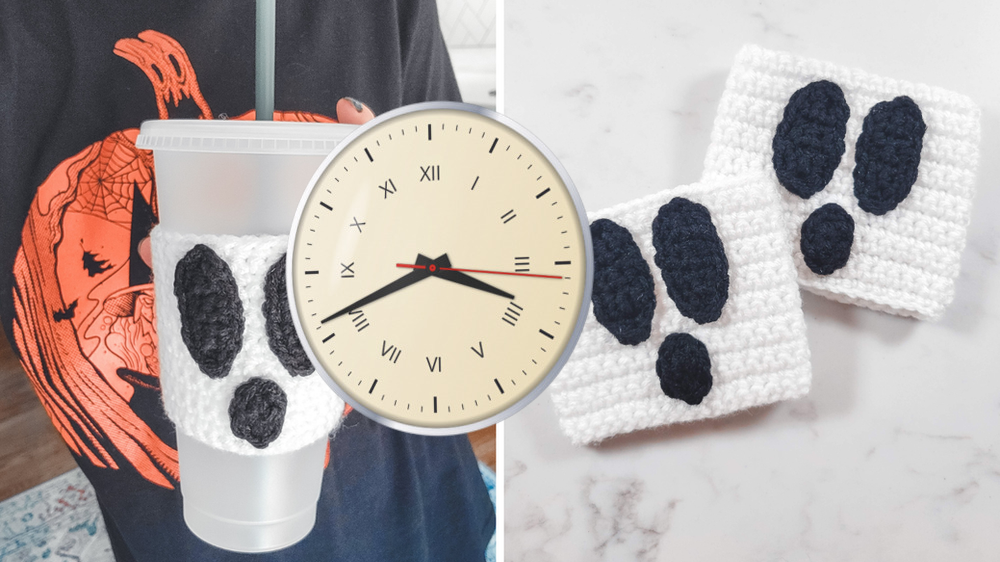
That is 3:41:16
